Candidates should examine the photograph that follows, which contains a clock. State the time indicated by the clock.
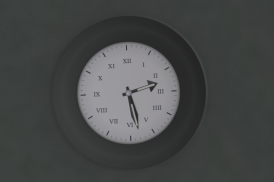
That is 2:28
